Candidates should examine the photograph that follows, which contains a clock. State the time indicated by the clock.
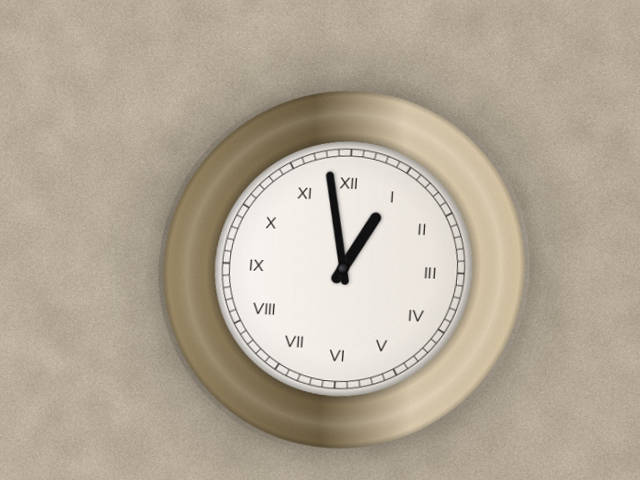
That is 12:58
